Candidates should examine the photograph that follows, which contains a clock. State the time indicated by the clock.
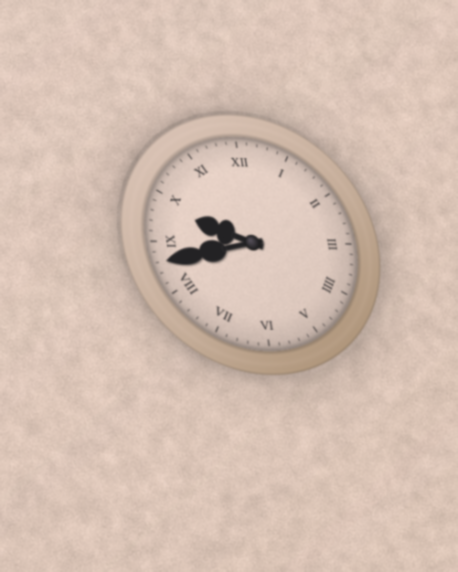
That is 9:43
